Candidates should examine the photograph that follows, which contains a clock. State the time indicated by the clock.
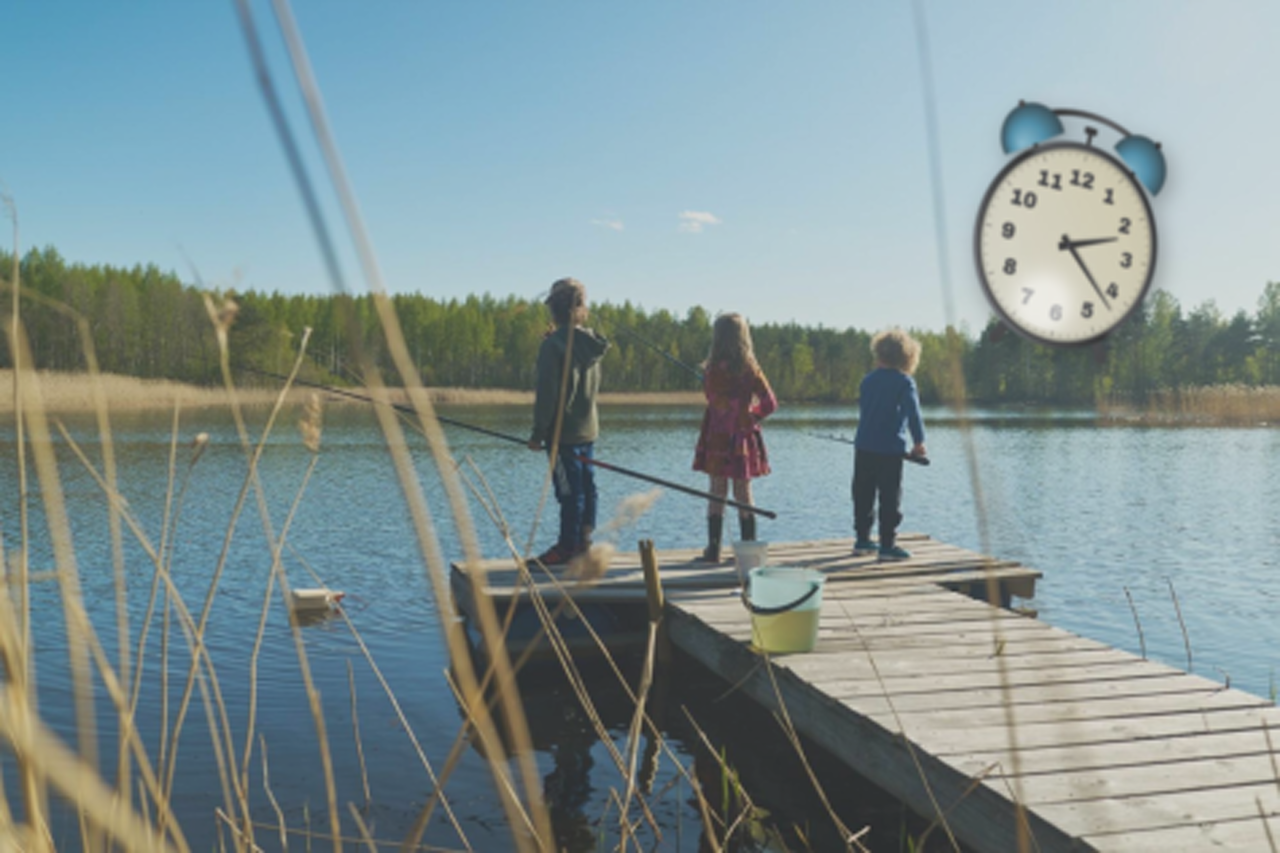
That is 2:22
